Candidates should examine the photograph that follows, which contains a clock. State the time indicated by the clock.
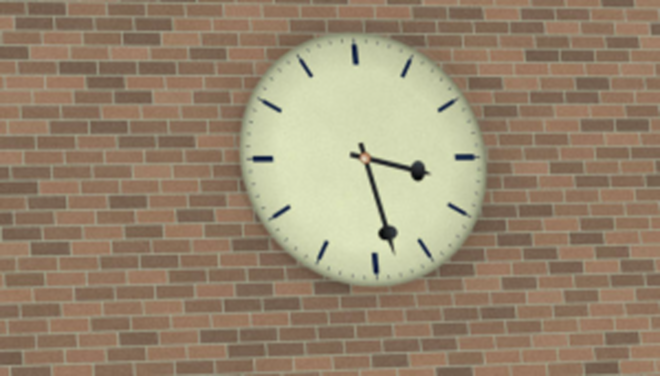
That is 3:28
